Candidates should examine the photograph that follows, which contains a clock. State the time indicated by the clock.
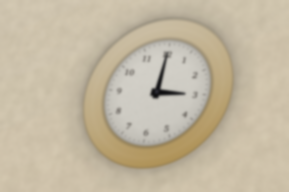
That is 3:00
